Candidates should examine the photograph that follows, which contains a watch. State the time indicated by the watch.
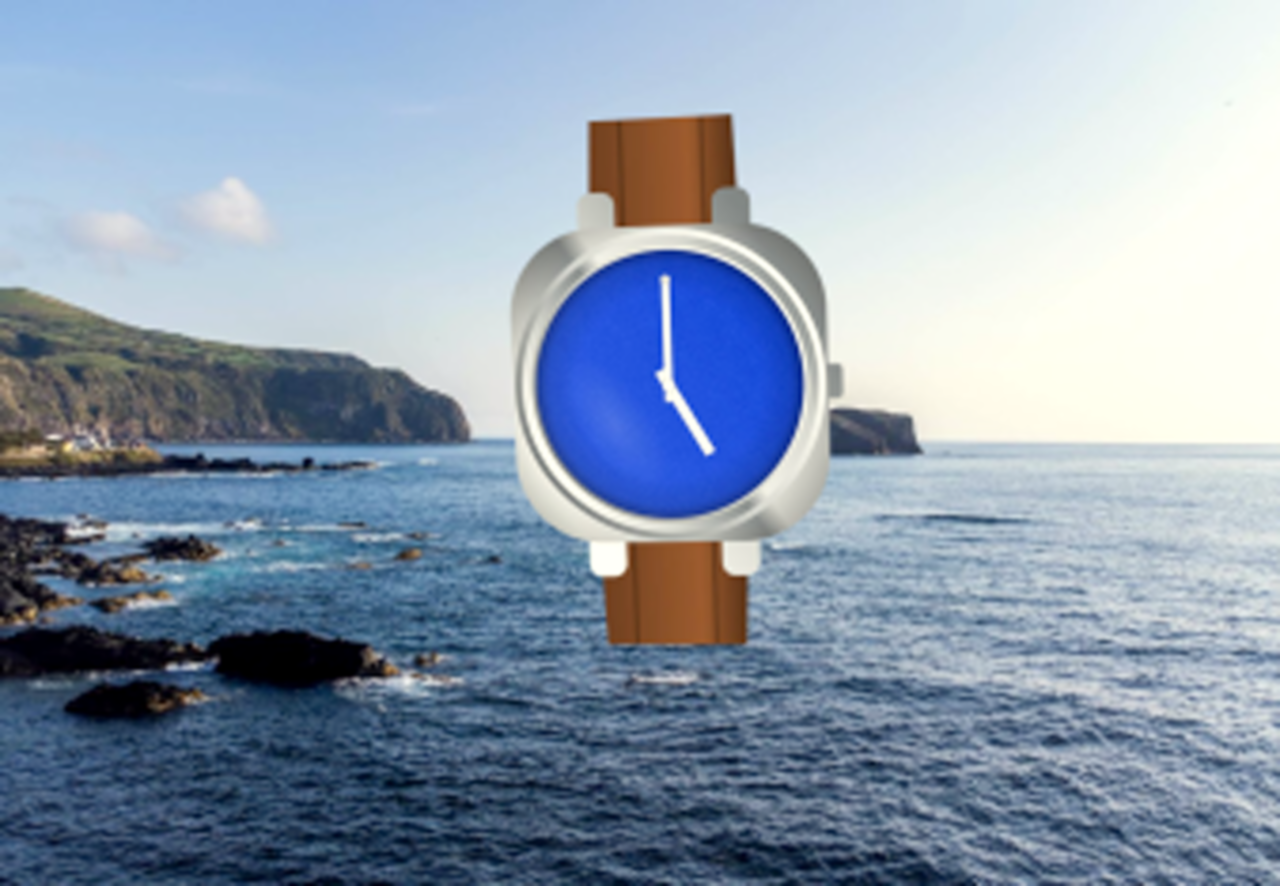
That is 5:00
